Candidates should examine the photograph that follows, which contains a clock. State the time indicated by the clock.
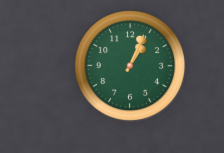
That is 1:04
